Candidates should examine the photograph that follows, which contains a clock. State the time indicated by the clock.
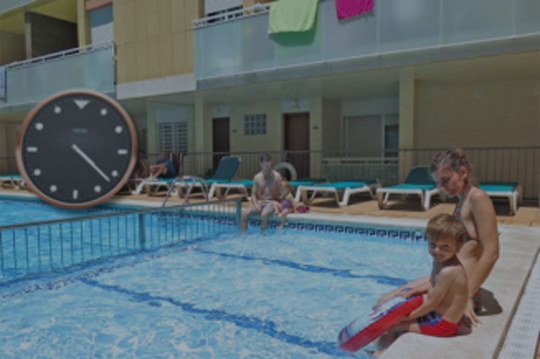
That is 4:22
